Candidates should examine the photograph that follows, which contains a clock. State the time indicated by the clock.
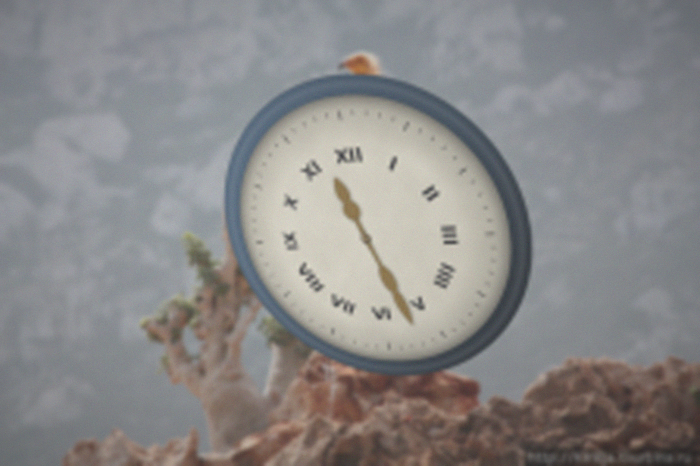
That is 11:27
